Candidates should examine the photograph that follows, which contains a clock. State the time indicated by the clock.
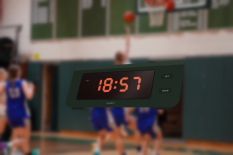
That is 18:57
